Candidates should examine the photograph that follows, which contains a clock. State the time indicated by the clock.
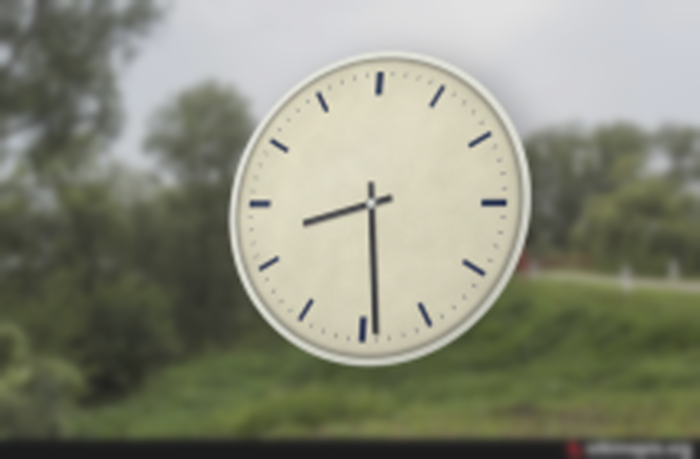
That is 8:29
